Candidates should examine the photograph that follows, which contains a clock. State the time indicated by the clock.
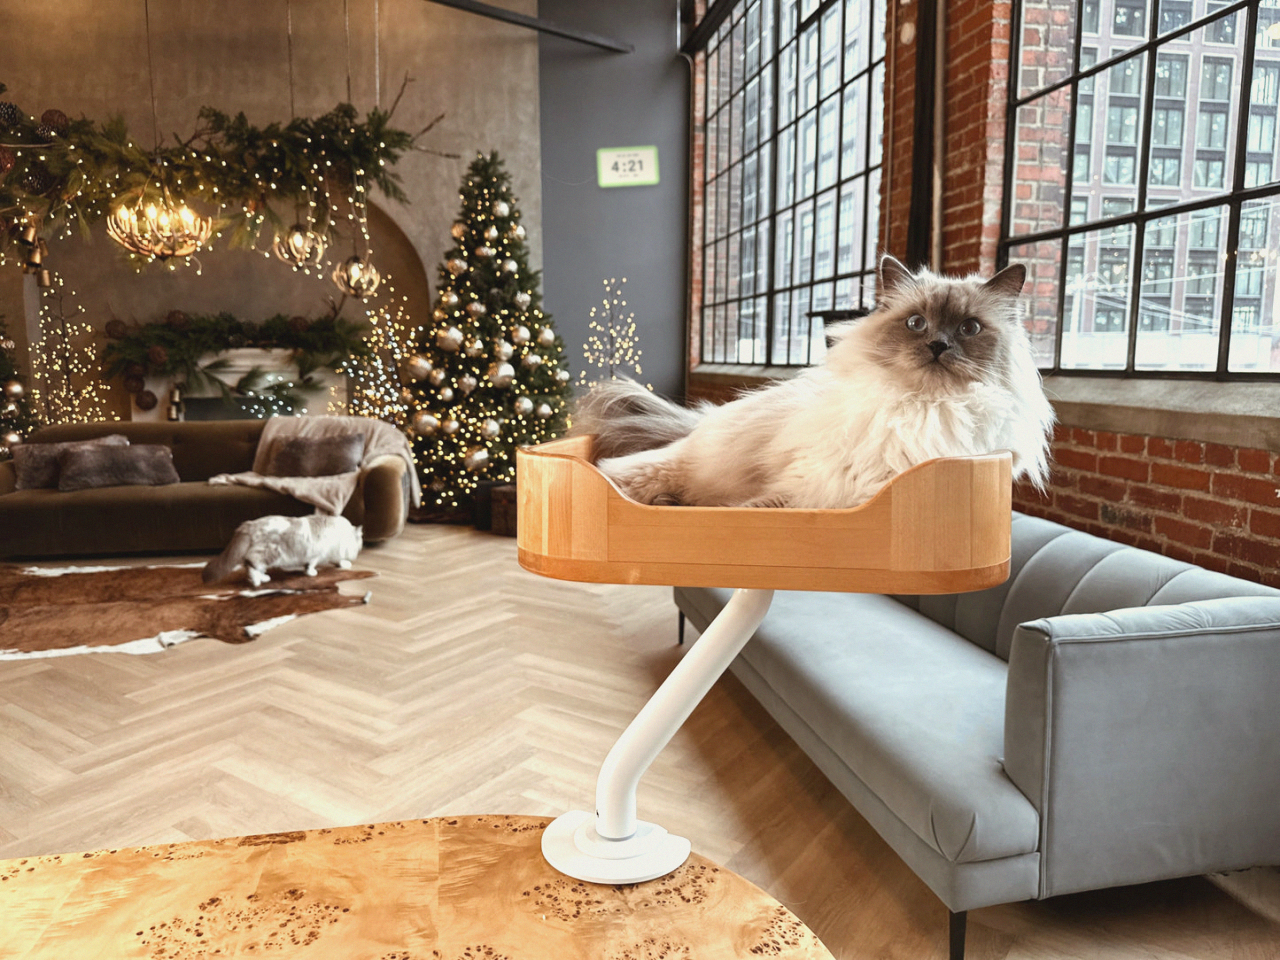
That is 4:21
